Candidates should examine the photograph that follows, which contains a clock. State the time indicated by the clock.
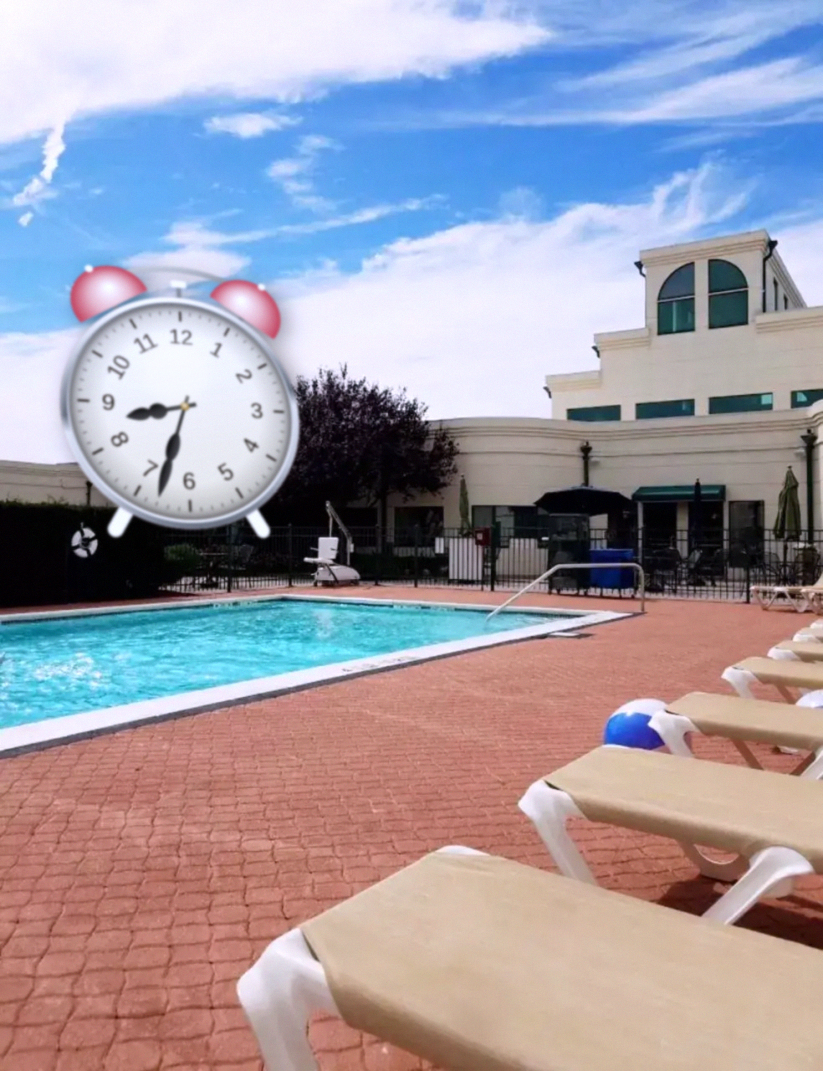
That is 8:33
